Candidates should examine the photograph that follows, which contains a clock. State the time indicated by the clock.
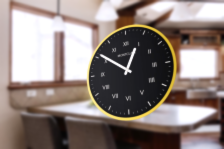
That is 12:51
